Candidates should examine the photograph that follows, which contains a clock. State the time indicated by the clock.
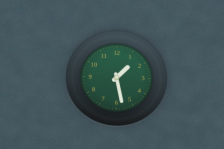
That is 1:28
